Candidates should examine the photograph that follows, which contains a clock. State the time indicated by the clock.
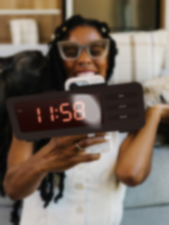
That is 11:58
